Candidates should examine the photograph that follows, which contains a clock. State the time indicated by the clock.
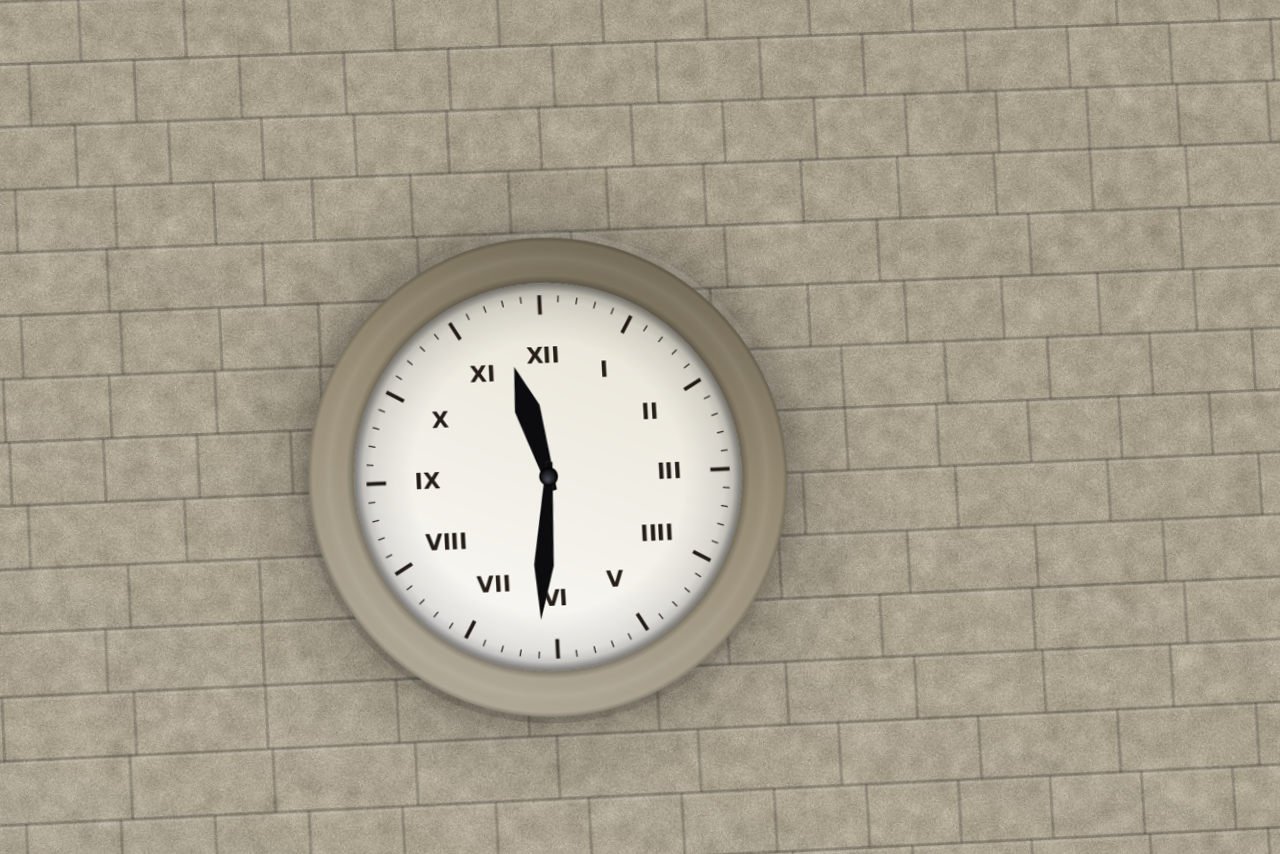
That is 11:31
